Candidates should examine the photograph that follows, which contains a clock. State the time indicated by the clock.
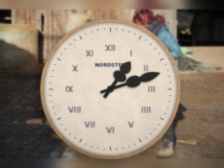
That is 1:12
